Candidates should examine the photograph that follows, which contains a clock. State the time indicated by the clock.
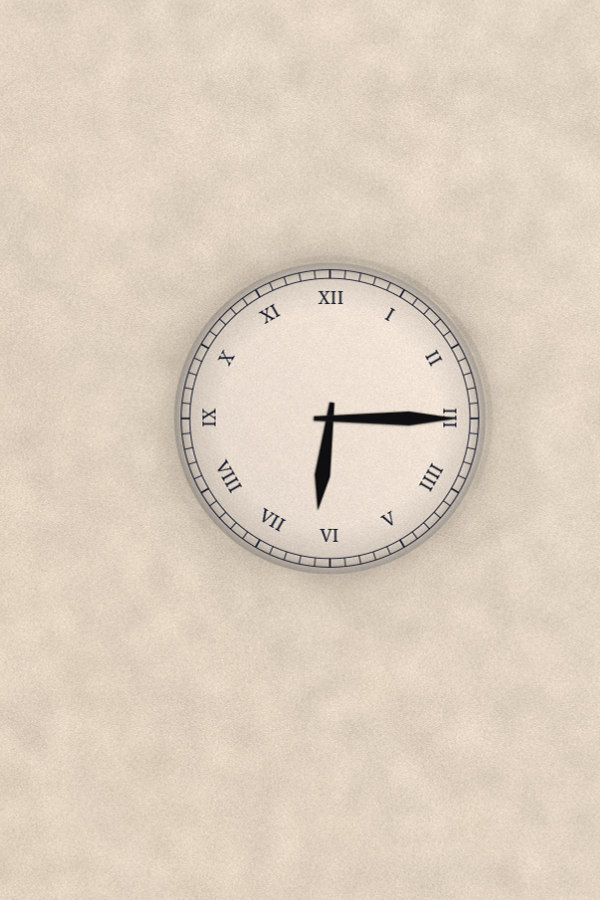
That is 6:15
